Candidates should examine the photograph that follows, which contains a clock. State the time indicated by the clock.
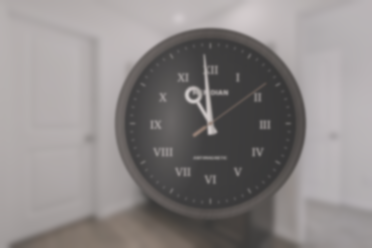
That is 10:59:09
